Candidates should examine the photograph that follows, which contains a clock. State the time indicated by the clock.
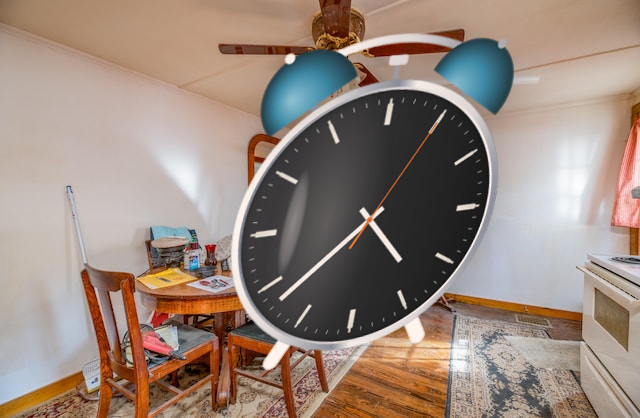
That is 4:38:05
